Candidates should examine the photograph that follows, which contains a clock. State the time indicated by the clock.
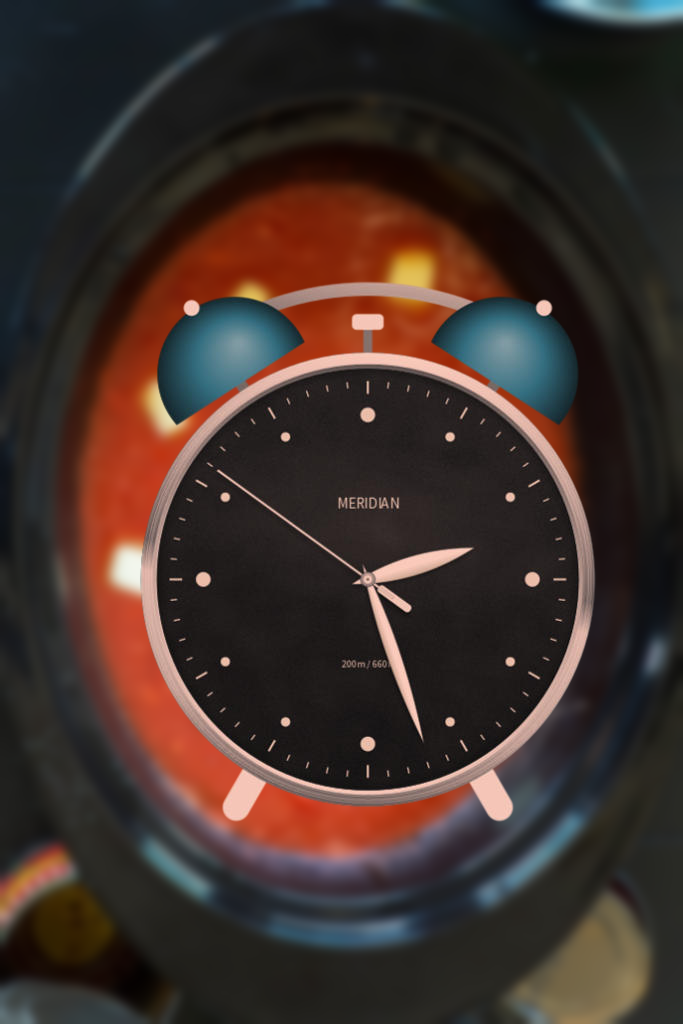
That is 2:26:51
